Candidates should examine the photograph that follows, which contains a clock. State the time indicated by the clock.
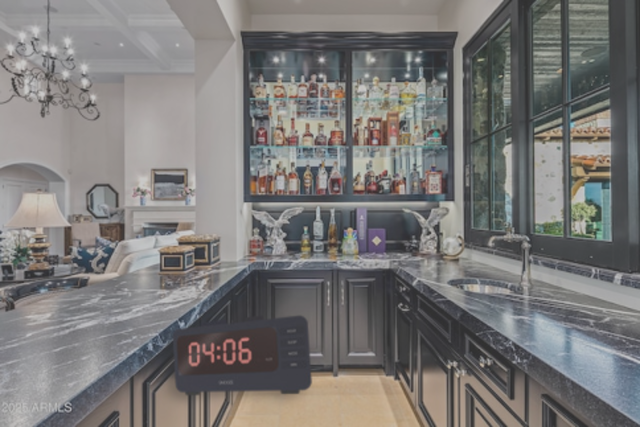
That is 4:06
